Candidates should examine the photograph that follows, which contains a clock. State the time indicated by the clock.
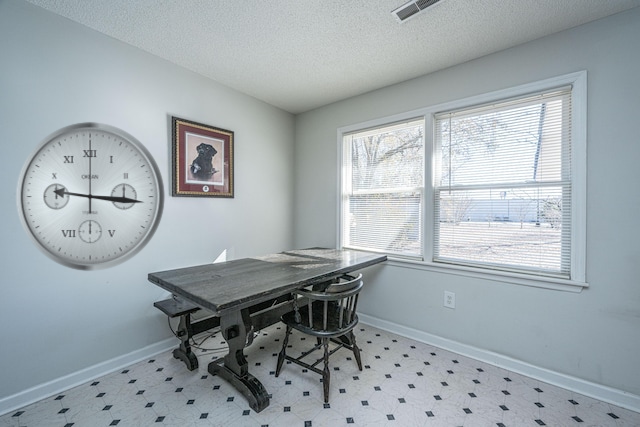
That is 9:16
